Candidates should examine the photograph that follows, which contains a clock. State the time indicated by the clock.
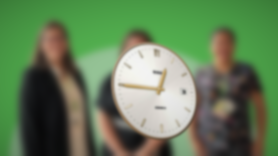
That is 12:45
